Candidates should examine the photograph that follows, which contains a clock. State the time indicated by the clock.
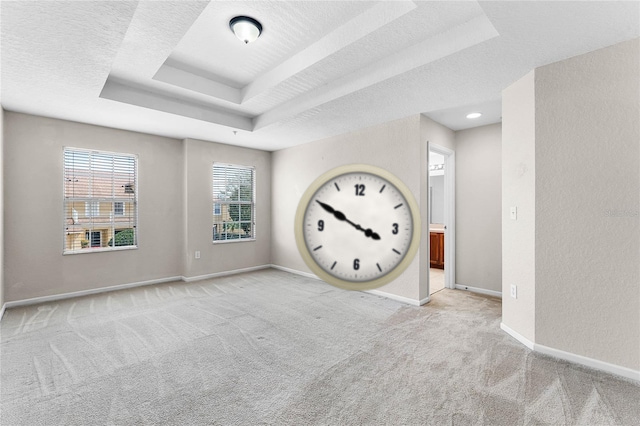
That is 3:50
